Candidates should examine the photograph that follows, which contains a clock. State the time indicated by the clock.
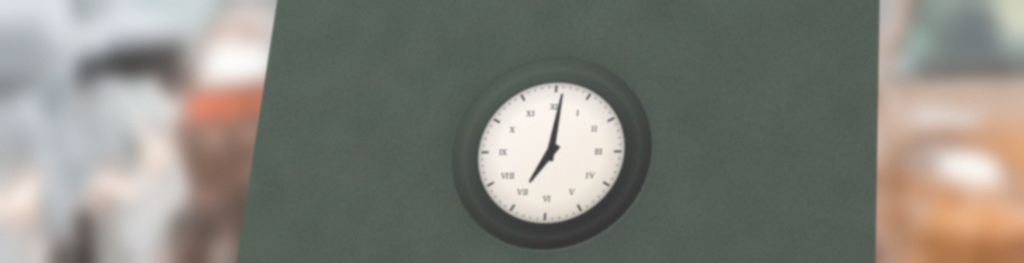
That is 7:01
